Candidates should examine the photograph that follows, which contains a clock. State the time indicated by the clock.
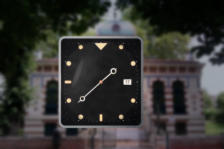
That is 1:38
